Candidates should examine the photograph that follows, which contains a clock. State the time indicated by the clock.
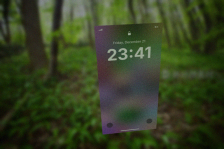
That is 23:41
